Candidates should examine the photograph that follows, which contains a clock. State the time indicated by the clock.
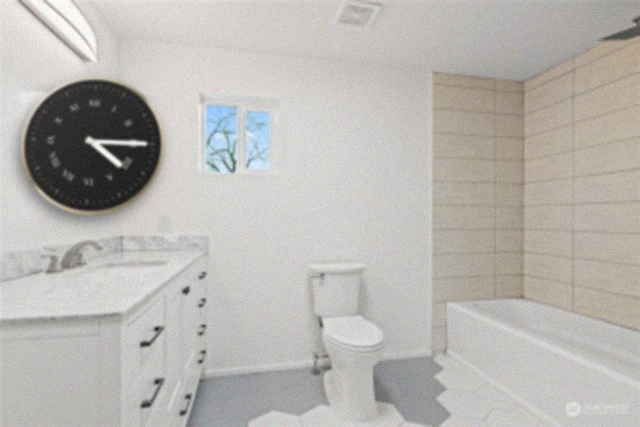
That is 4:15
